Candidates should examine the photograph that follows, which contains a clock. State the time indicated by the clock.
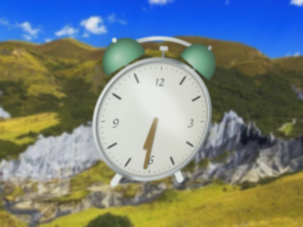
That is 6:31
